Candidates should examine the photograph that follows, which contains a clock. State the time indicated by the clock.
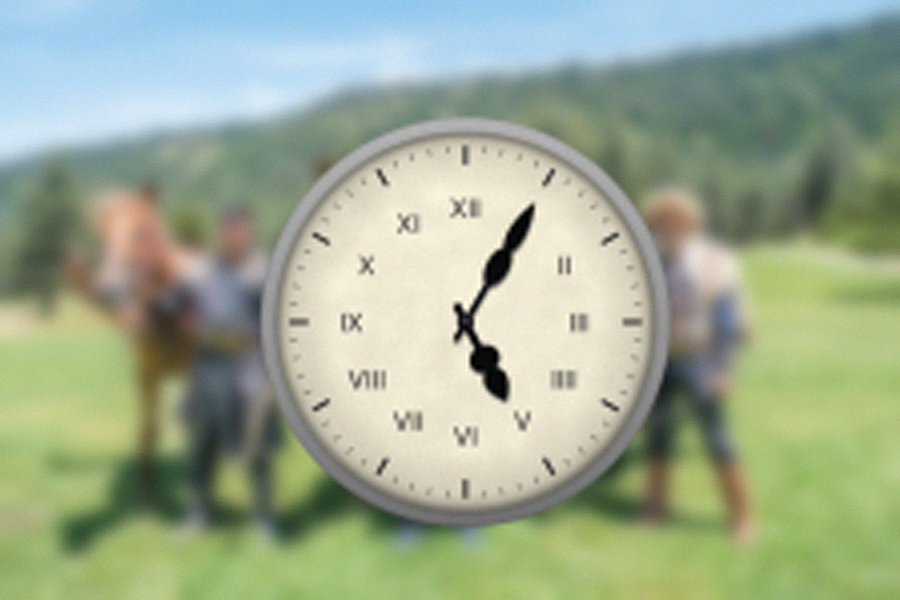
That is 5:05
